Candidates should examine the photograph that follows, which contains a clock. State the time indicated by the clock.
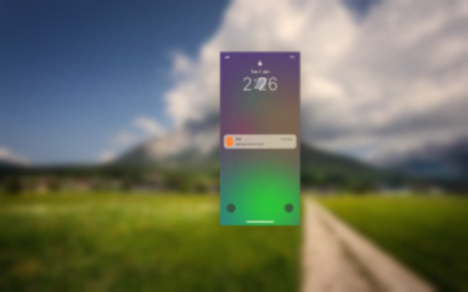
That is 2:26
